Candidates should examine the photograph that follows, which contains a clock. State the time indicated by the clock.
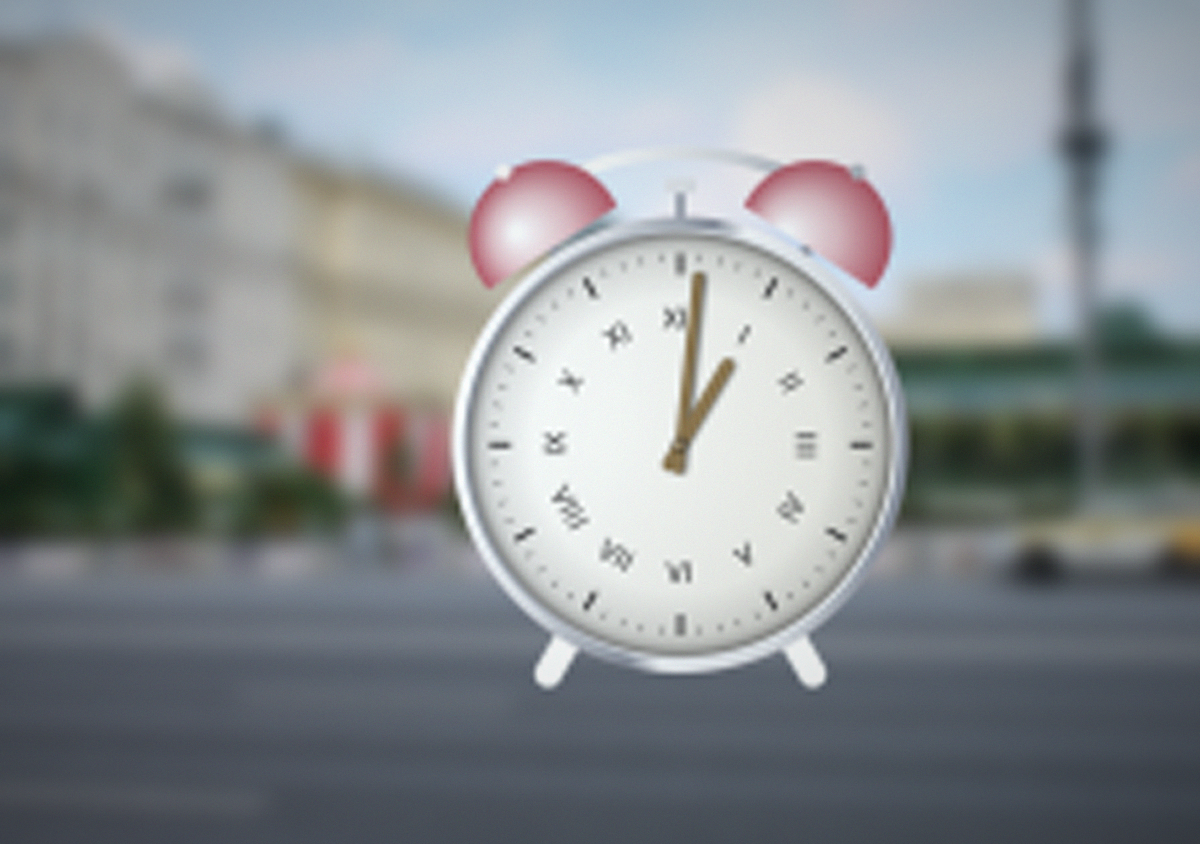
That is 1:01
